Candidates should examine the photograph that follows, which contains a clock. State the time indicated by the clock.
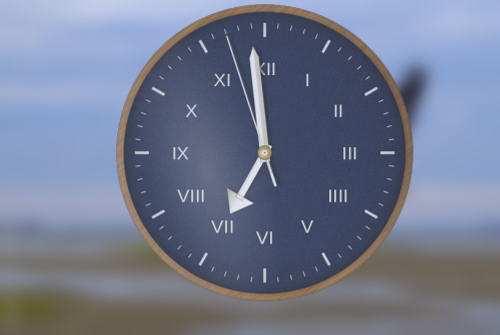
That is 6:58:57
